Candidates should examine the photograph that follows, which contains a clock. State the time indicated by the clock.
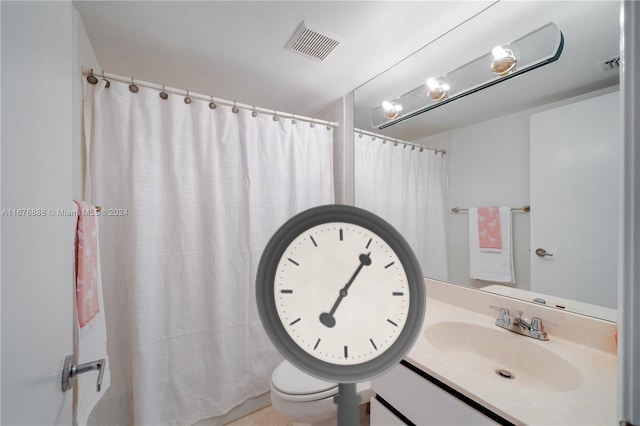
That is 7:06
